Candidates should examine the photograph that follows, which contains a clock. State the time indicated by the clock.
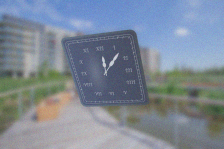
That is 12:07
